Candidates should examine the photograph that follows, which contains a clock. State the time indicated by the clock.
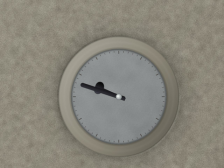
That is 9:48
